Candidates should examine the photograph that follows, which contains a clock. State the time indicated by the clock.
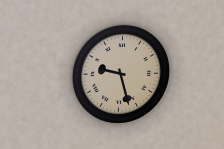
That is 9:27
